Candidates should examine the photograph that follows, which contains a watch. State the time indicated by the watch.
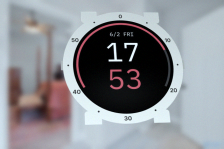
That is 17:53
